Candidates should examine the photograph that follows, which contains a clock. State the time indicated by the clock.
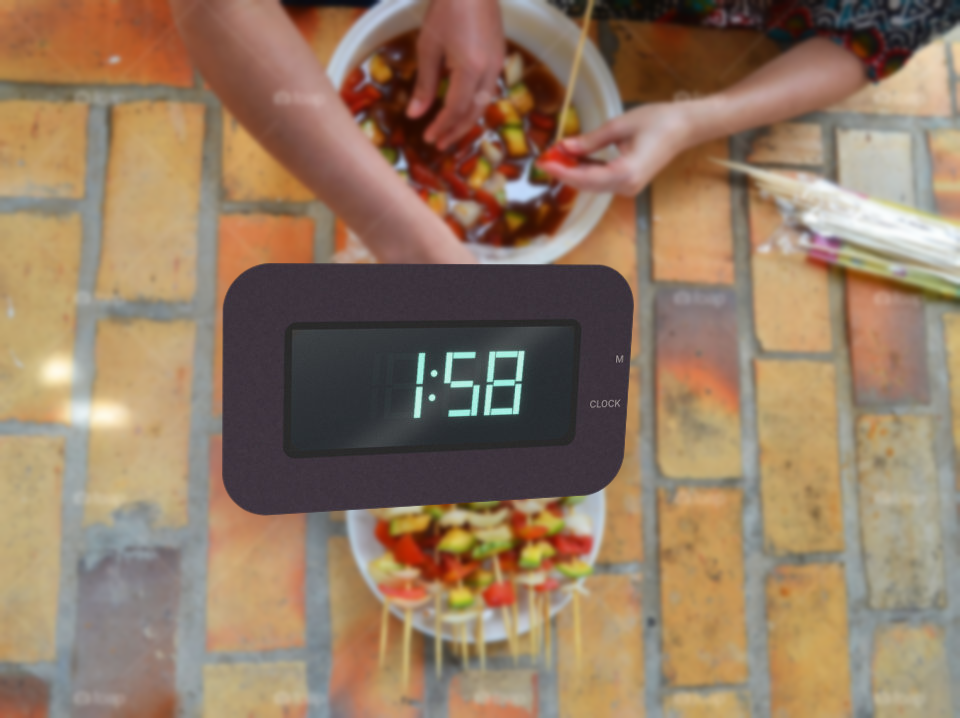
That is 1:58
